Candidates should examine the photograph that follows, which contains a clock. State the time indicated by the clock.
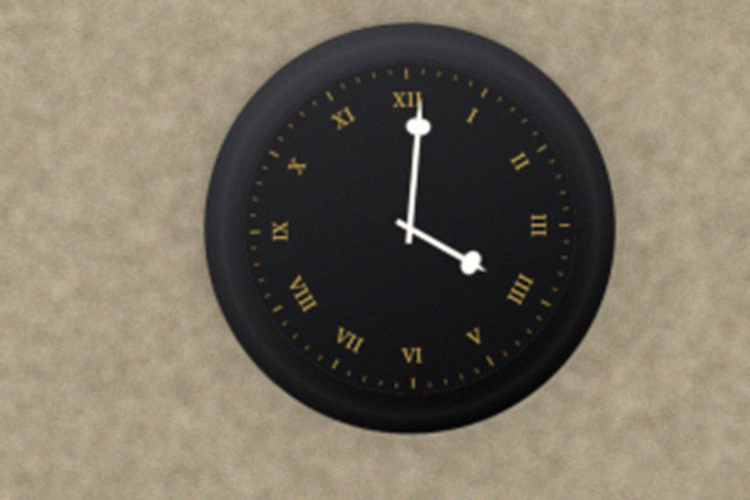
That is 4:01
